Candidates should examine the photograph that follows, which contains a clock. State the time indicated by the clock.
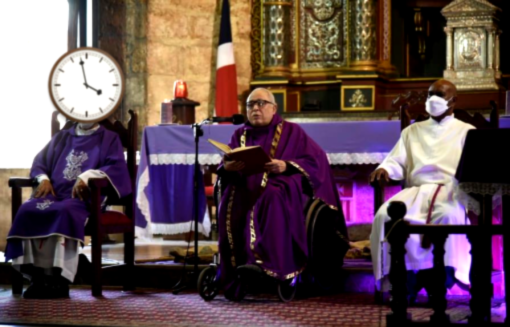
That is 3:58
